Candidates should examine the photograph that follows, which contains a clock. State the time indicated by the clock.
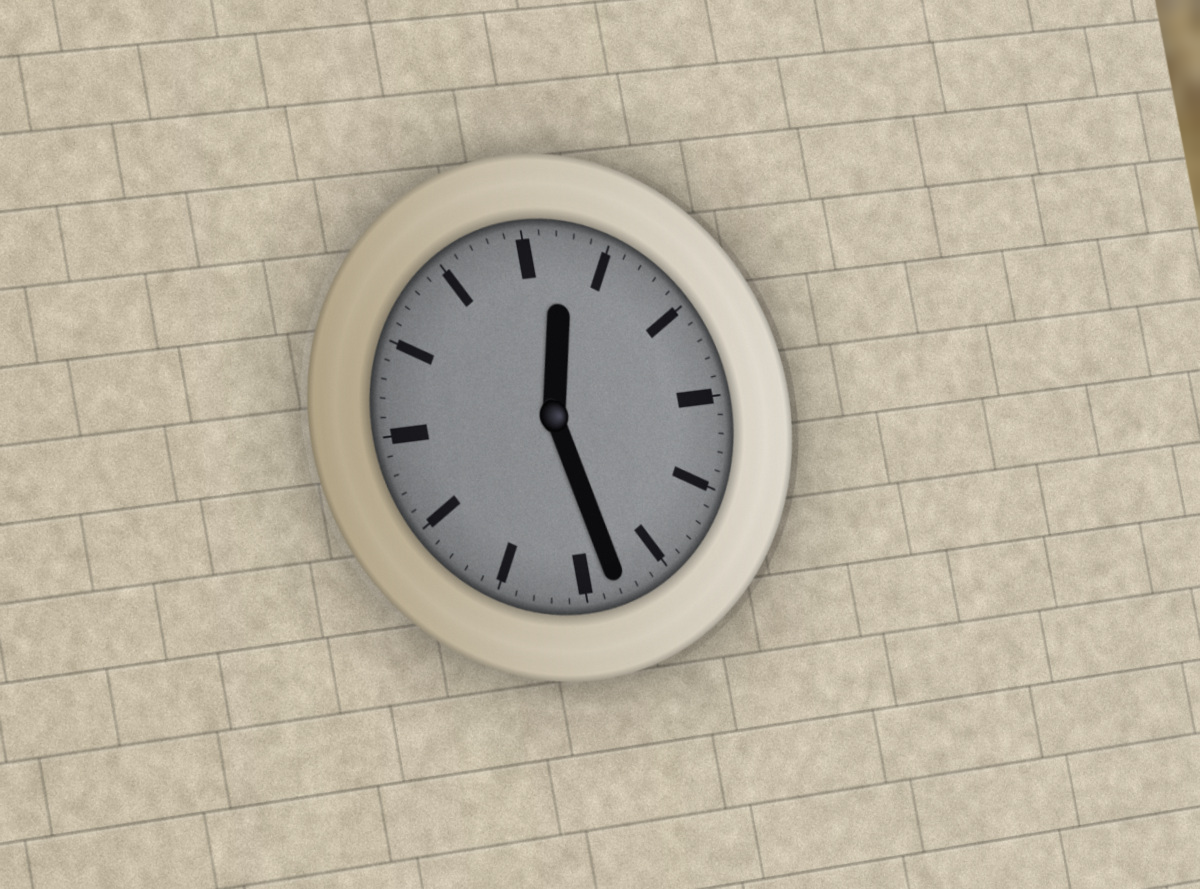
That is 12:28
